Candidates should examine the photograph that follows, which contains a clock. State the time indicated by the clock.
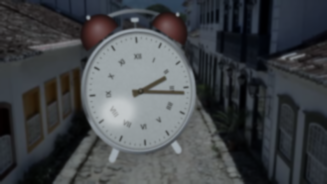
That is 2:16
